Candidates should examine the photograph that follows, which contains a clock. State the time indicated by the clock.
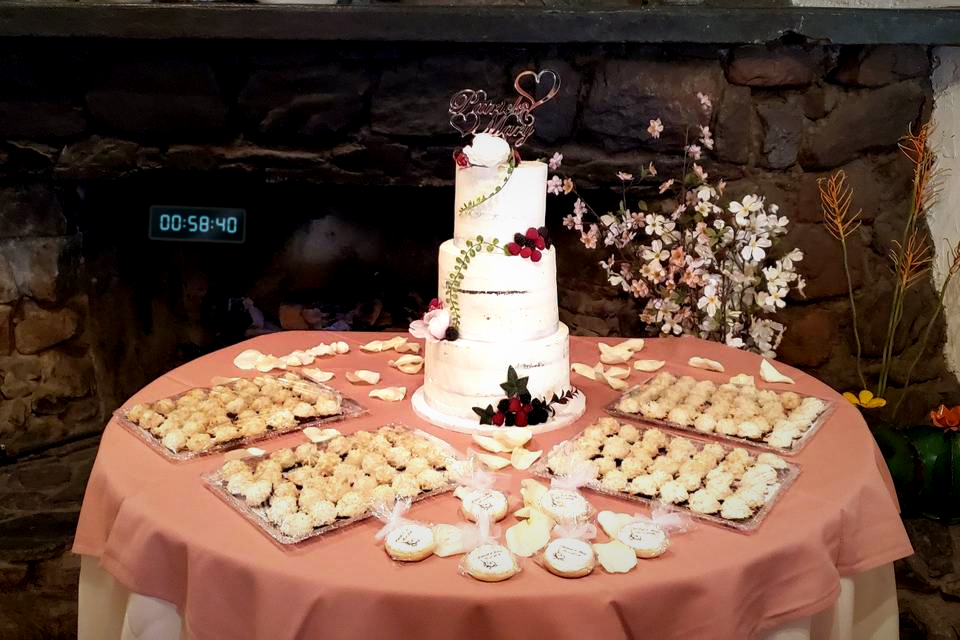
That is 0:58:40
